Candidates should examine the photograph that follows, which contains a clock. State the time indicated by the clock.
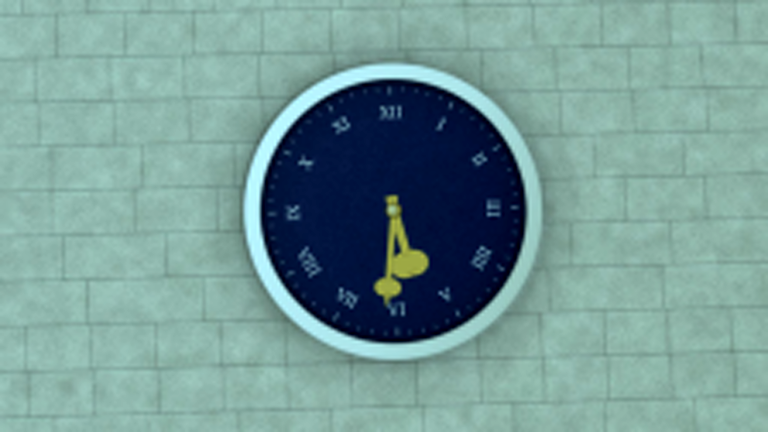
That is 5:31
